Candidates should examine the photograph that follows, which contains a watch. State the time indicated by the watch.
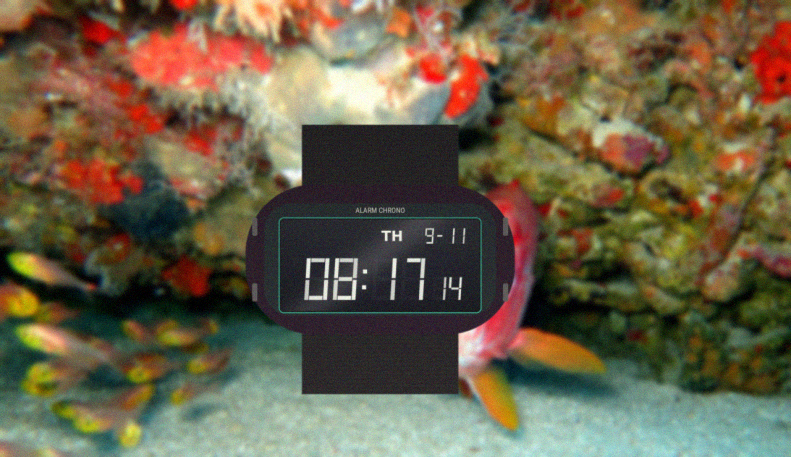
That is 8:17:14
